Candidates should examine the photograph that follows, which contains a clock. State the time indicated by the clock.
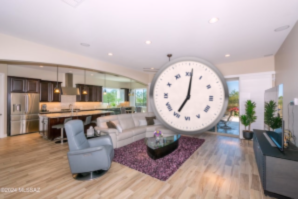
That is 7:01
